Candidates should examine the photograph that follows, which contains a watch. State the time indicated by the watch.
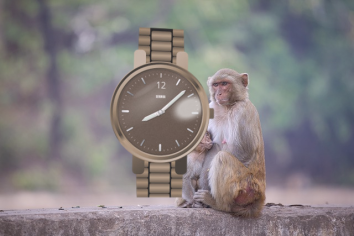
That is 8:08
